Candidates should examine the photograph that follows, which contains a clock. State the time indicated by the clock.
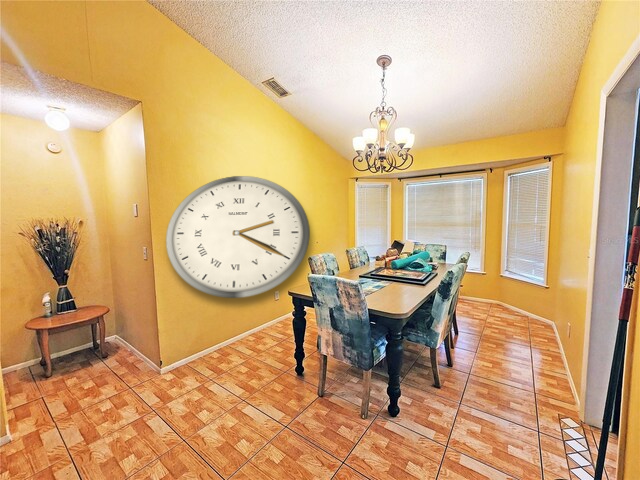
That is 2:20
